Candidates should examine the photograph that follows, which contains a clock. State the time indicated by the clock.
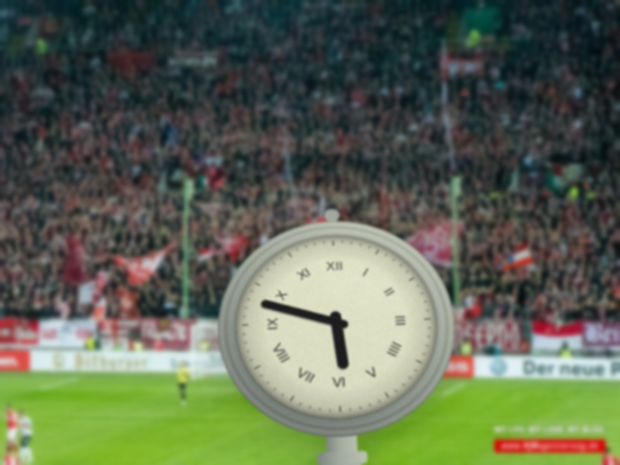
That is 5:48
